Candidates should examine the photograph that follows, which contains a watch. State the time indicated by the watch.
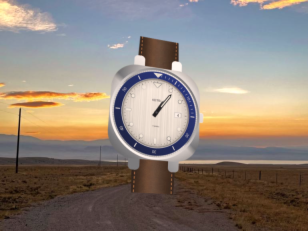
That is 1:06
